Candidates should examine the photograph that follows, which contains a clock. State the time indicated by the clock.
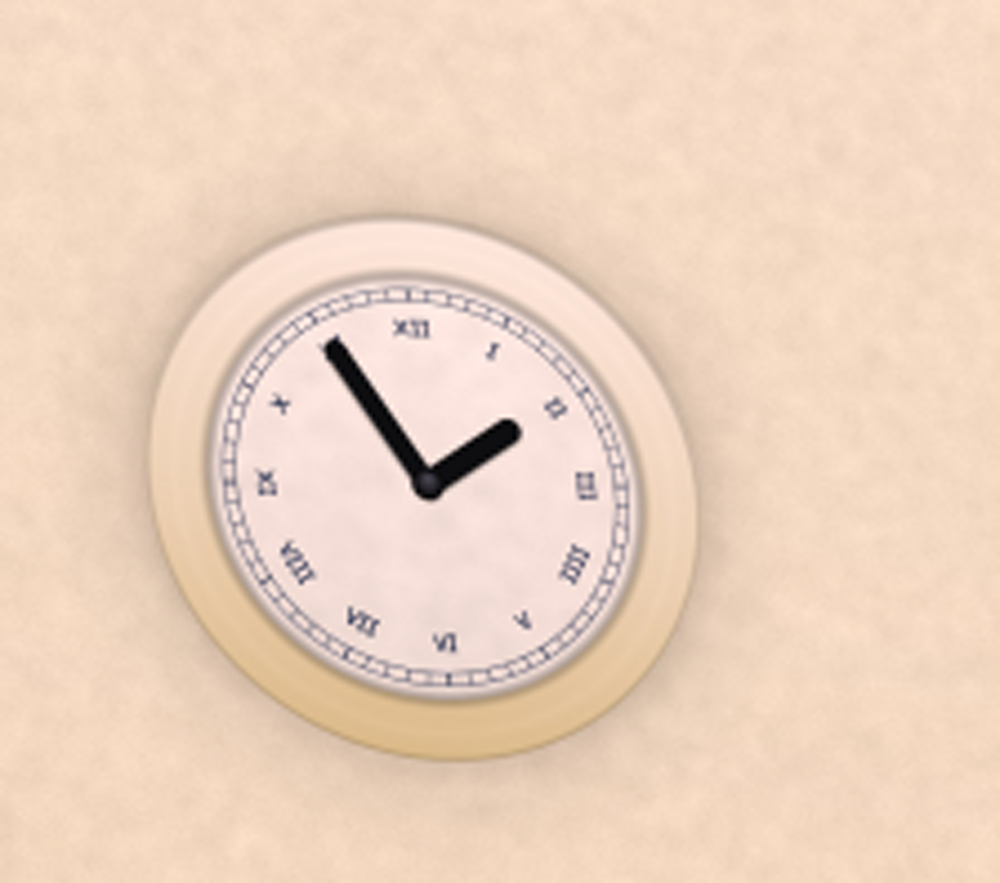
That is 1:55
